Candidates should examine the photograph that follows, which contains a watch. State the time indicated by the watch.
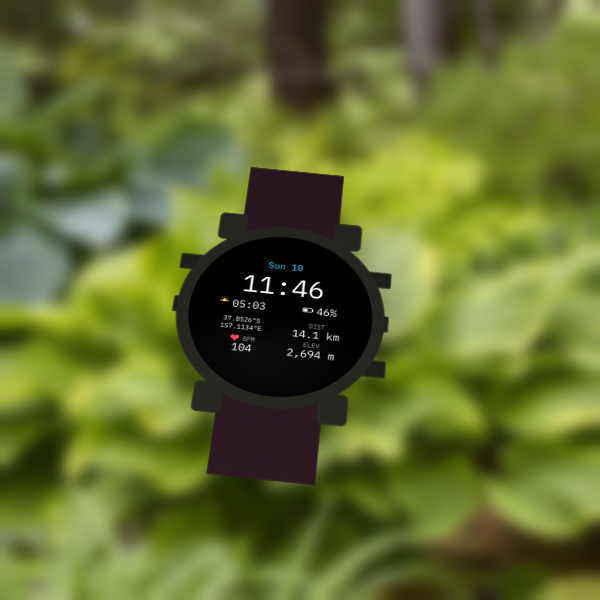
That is 11:46
